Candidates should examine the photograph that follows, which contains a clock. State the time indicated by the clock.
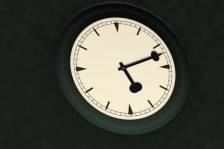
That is 5:12
